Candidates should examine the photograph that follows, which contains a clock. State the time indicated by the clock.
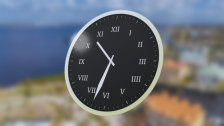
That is 10:33
